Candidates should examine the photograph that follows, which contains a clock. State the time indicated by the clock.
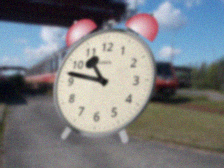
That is 10:47
